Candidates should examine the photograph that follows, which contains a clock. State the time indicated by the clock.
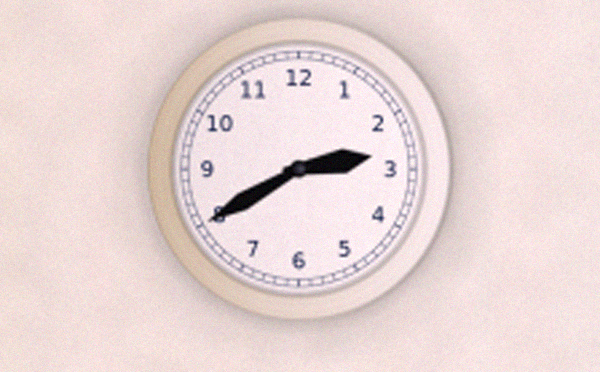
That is 2:40
